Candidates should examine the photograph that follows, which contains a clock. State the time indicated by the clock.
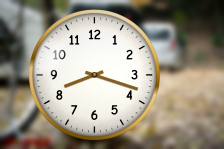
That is 8:18
